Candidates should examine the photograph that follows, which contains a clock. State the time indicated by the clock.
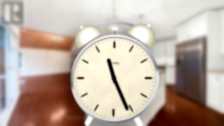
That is 11:26
